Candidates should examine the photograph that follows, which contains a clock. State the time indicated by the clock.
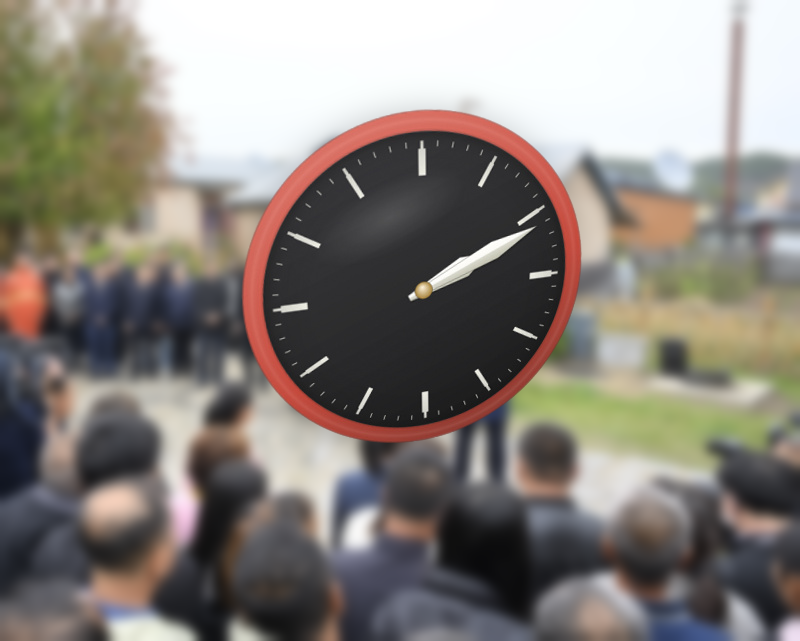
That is 2:11
